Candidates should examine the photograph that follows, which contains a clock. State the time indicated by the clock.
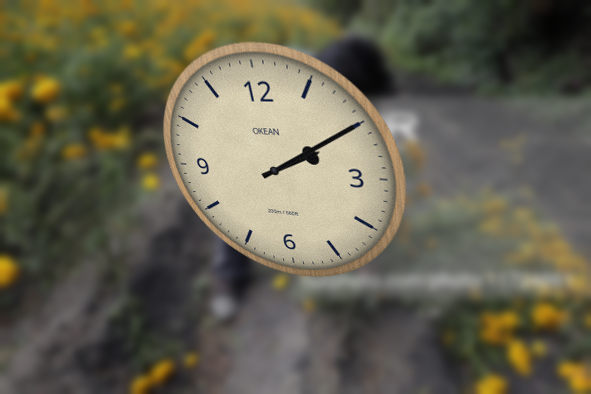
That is 2:10
